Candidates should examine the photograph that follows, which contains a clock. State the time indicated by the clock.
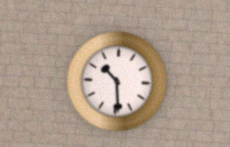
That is 10:29
